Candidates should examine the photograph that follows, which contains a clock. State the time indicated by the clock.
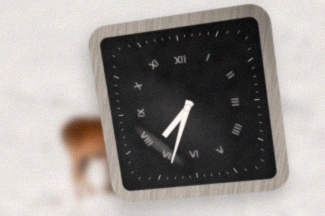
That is 7:34
